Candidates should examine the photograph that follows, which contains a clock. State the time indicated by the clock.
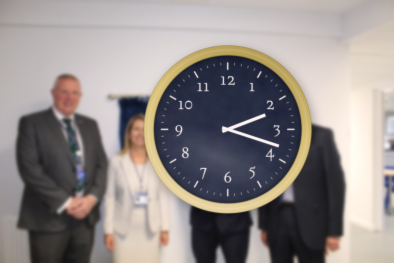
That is 2:18
